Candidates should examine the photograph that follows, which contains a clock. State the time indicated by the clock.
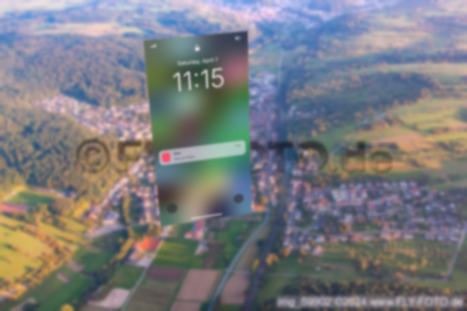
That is 11:15
